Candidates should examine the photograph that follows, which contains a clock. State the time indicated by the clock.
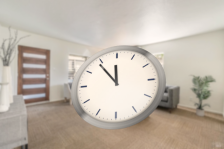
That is 11:54
